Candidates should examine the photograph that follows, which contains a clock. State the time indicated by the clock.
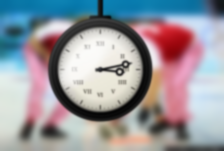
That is 3:13
